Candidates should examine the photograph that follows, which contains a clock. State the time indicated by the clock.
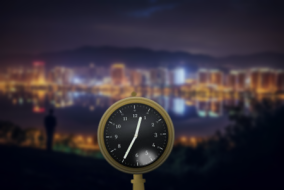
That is 12:35
